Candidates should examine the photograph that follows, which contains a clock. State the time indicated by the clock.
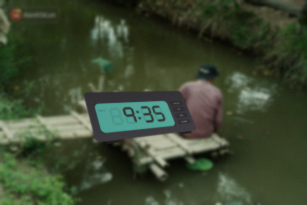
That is 9:35
